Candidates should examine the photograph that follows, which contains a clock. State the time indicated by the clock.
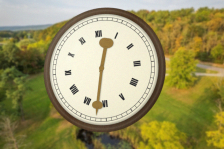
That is 12:32
